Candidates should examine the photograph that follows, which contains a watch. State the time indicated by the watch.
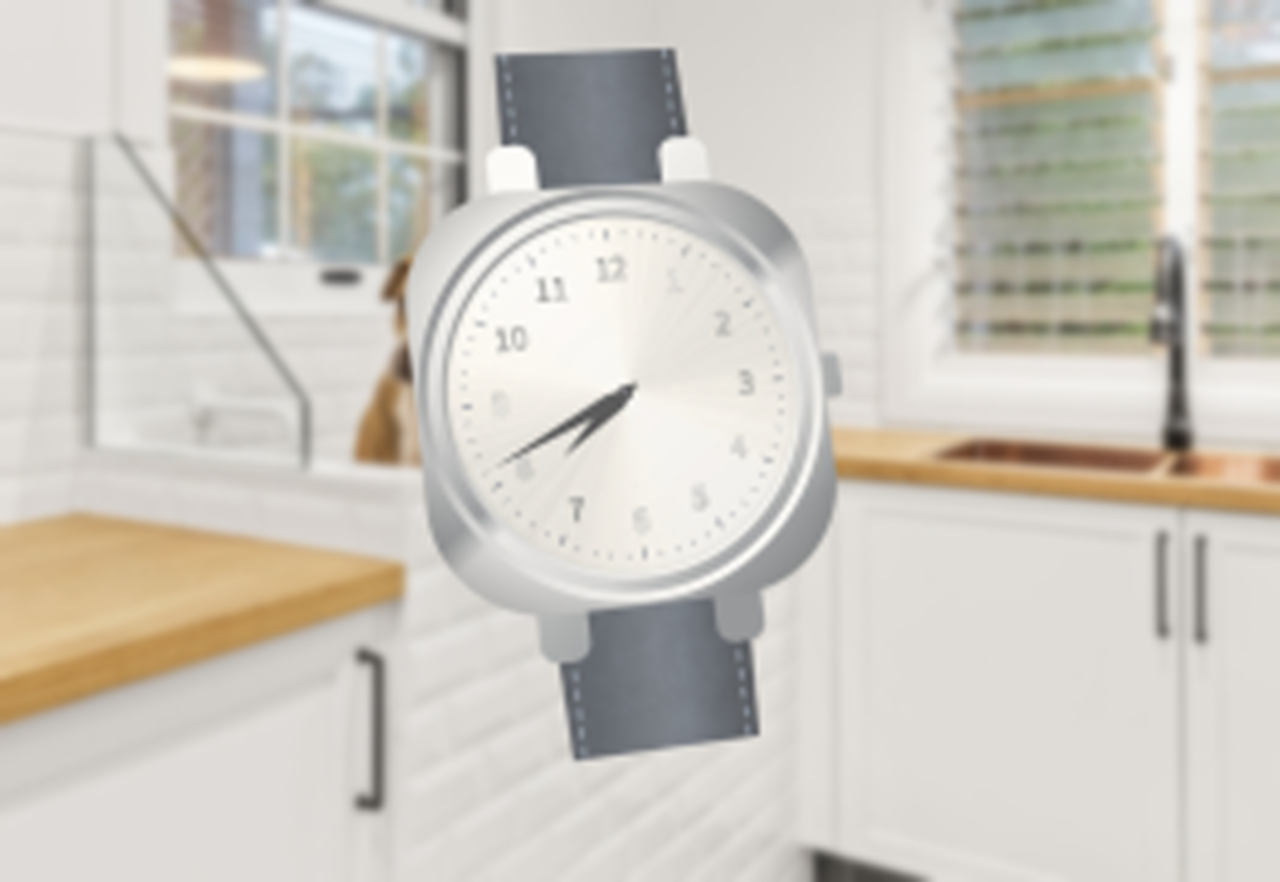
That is 7:41
